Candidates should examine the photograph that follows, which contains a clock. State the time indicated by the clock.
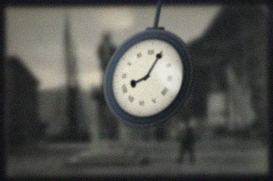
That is 8:04
